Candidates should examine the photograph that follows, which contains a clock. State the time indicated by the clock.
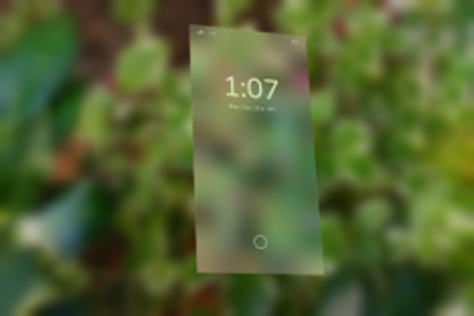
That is 1:07
